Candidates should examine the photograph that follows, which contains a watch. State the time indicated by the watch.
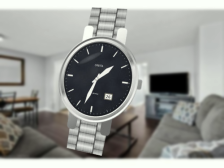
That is 1:33
